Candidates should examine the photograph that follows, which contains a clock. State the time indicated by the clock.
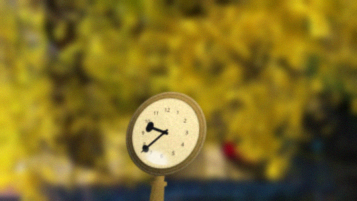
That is 9:38
